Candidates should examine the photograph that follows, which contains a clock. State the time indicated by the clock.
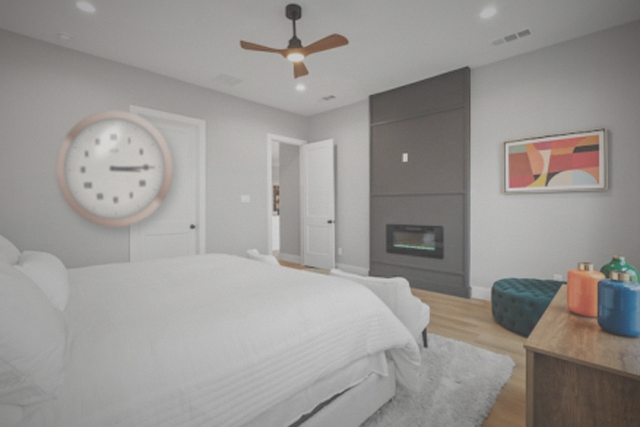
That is 3:15
